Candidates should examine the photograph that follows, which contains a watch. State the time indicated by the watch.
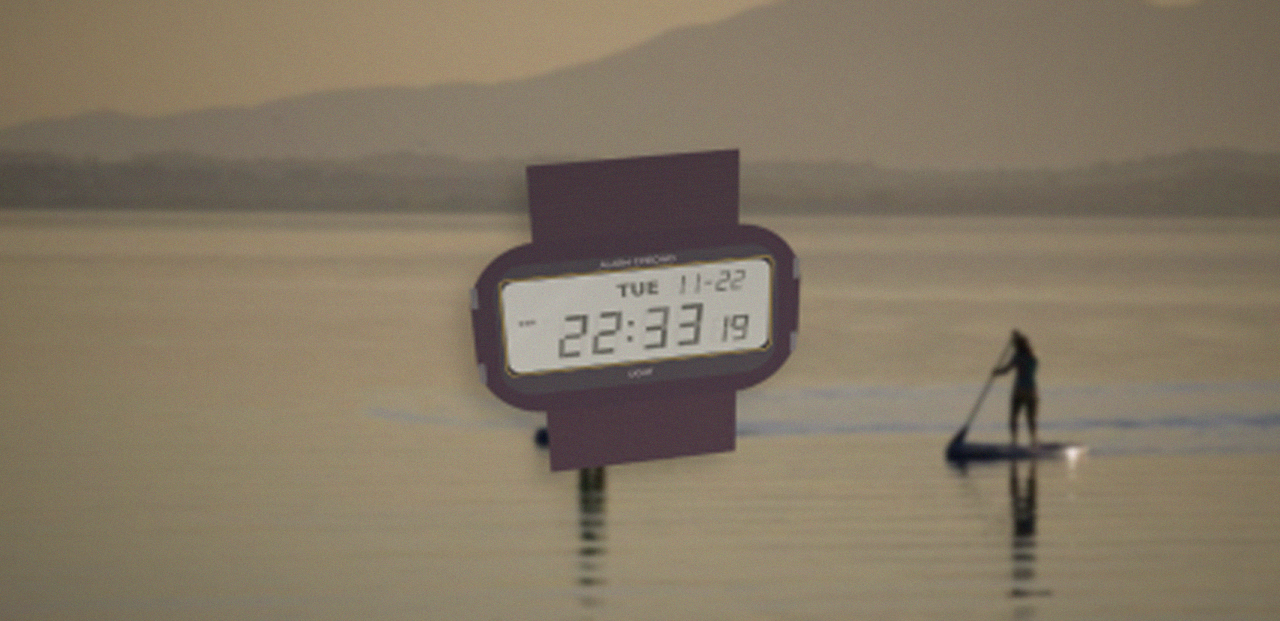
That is 22:33:19
